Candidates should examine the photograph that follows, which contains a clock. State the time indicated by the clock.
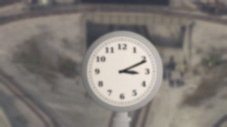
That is 3:11
